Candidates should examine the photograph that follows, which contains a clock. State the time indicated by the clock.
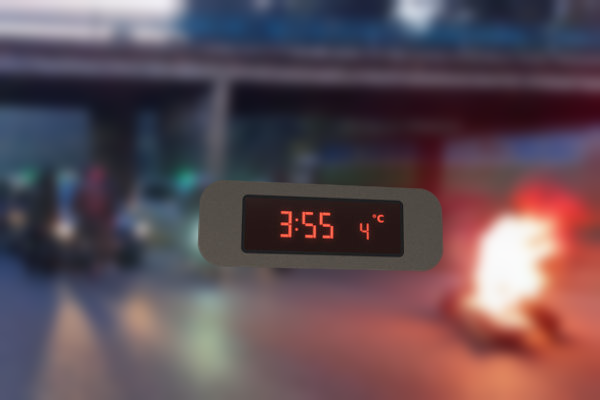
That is 3:55
